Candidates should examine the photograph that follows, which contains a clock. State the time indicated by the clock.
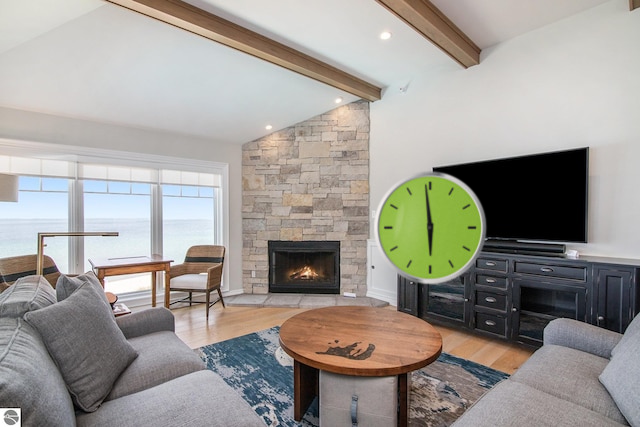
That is 5:59
